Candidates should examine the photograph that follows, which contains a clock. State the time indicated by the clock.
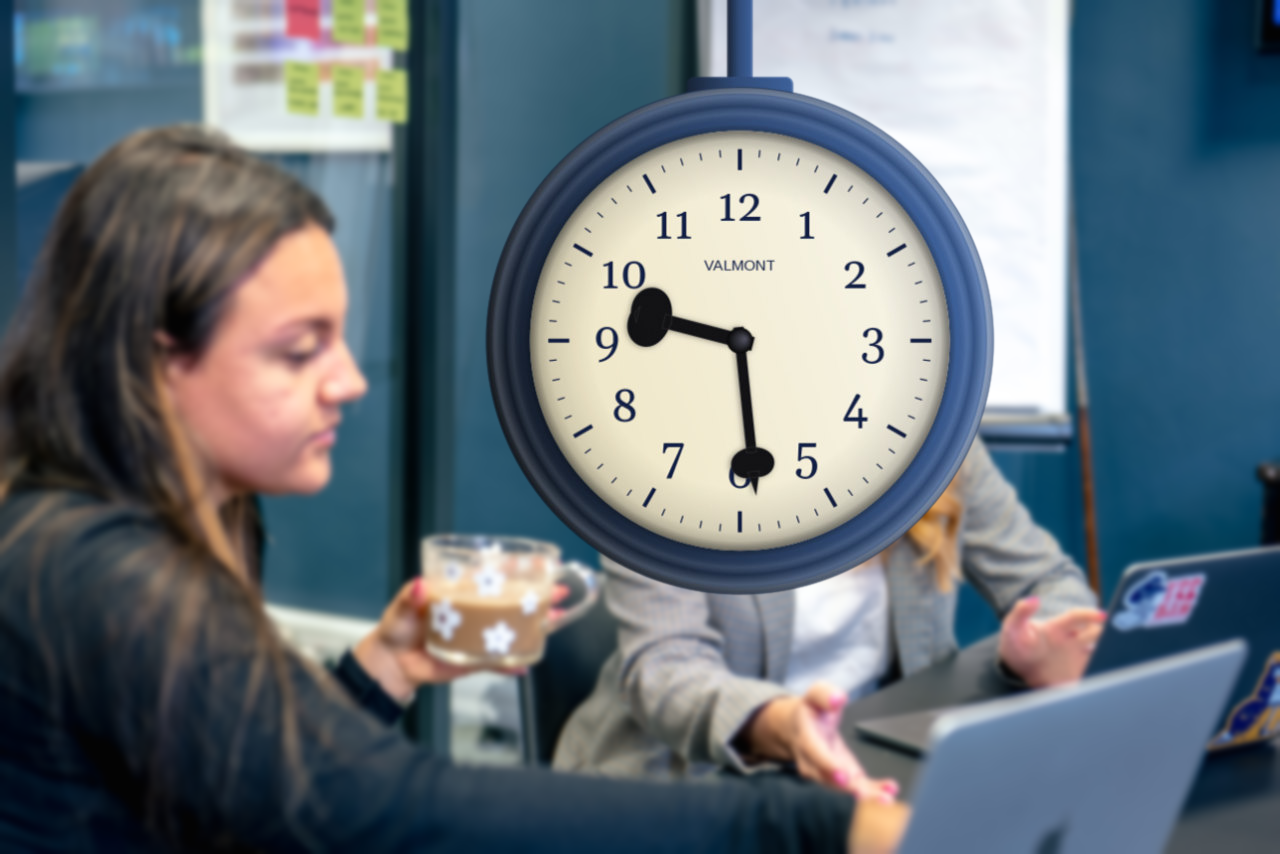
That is 9:29
